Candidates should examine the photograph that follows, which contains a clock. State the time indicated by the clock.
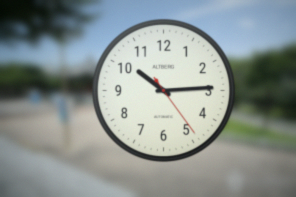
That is 10:14:24
